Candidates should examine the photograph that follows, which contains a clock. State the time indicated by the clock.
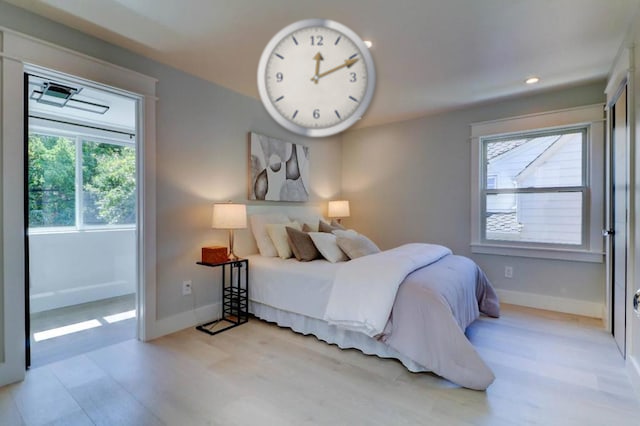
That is 12:11
